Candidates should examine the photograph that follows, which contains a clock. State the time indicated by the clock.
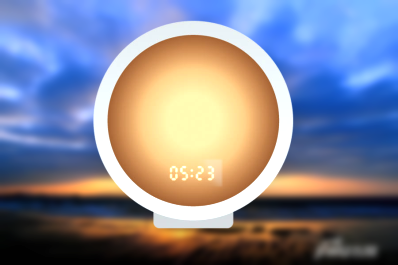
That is 5:23
